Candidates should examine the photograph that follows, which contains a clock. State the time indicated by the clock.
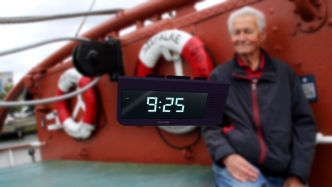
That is 9:25
